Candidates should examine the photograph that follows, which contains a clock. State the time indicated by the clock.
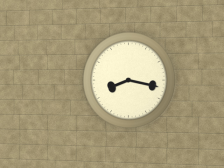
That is 8:17
